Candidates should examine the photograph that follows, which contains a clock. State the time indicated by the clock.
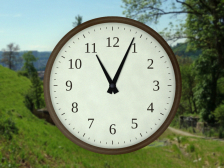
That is 11:04
